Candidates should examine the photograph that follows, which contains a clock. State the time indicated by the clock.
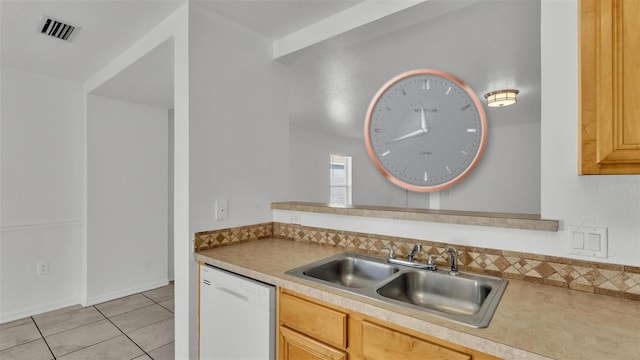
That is 11:42
